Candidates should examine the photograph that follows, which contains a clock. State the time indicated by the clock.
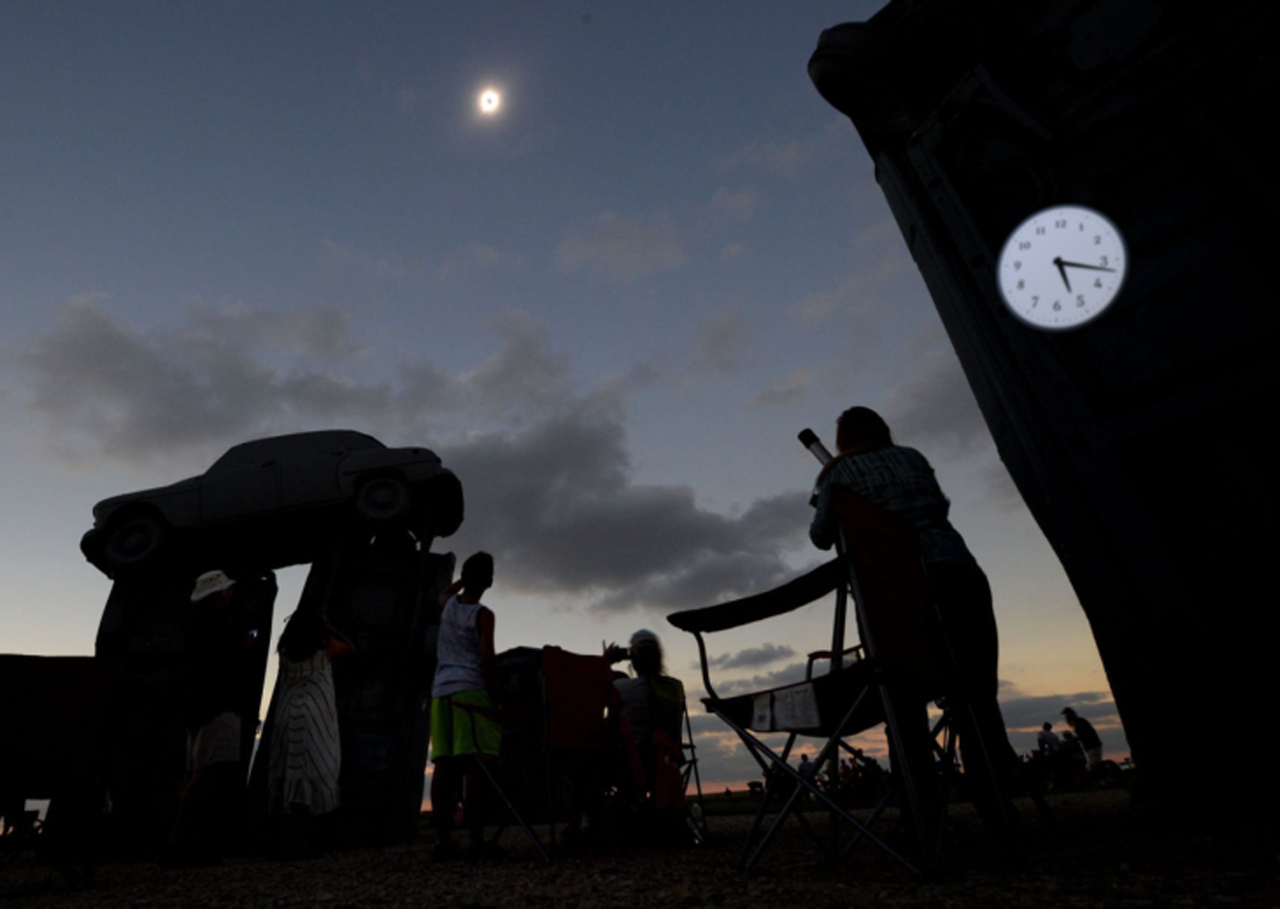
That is 5:17
